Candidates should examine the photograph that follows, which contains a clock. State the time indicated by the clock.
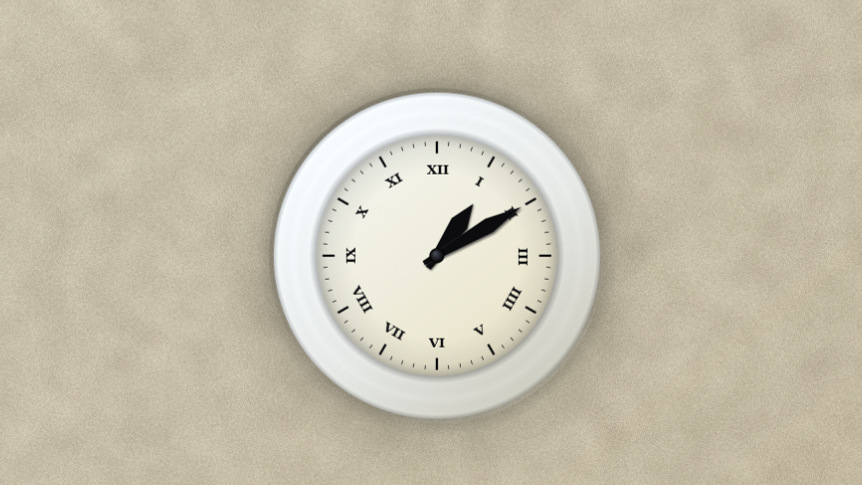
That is 1:10
